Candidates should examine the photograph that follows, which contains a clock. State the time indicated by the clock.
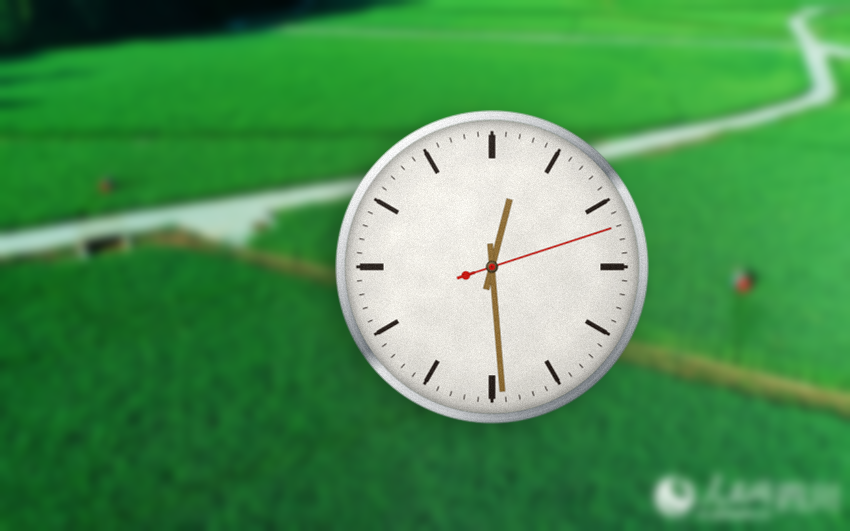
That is 12:29:12
